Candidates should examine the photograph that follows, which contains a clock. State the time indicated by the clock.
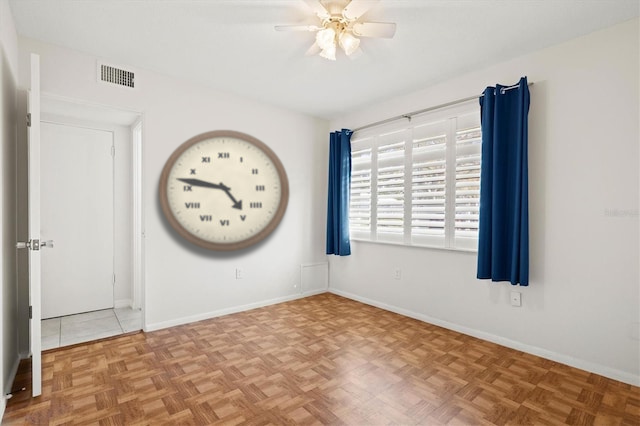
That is 4:47
